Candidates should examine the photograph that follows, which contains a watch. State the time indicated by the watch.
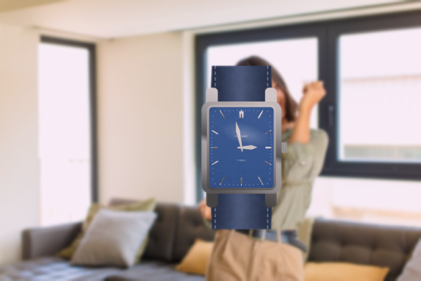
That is 2:58
